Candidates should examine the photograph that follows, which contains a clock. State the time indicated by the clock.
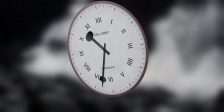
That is 10:33
